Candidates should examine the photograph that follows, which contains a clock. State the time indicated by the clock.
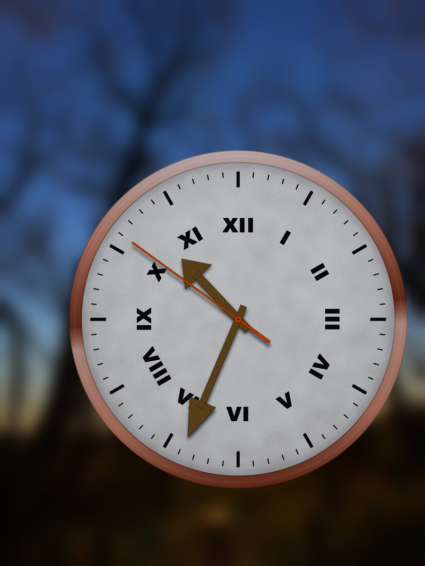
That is 10:33:51
